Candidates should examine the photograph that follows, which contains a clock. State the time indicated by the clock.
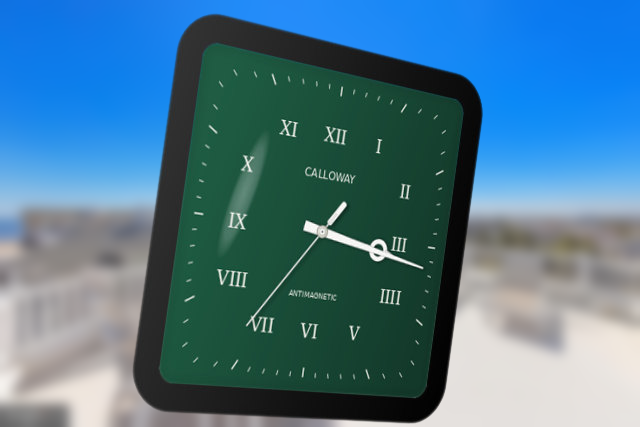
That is 3:16:36
